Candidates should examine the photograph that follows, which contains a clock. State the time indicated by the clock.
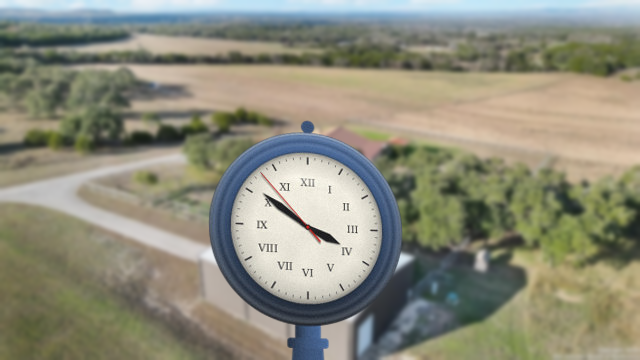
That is 3:50:53
